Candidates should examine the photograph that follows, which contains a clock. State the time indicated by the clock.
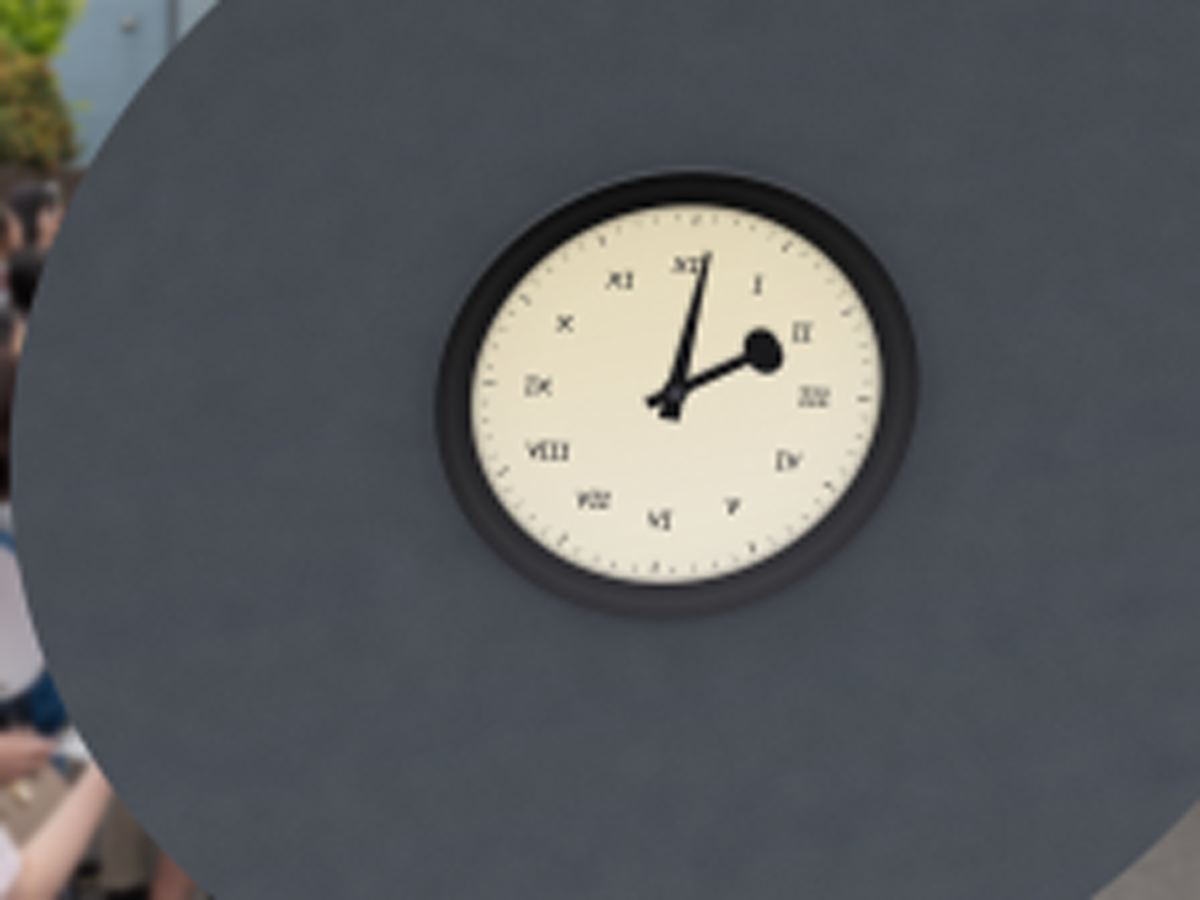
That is 2:01
